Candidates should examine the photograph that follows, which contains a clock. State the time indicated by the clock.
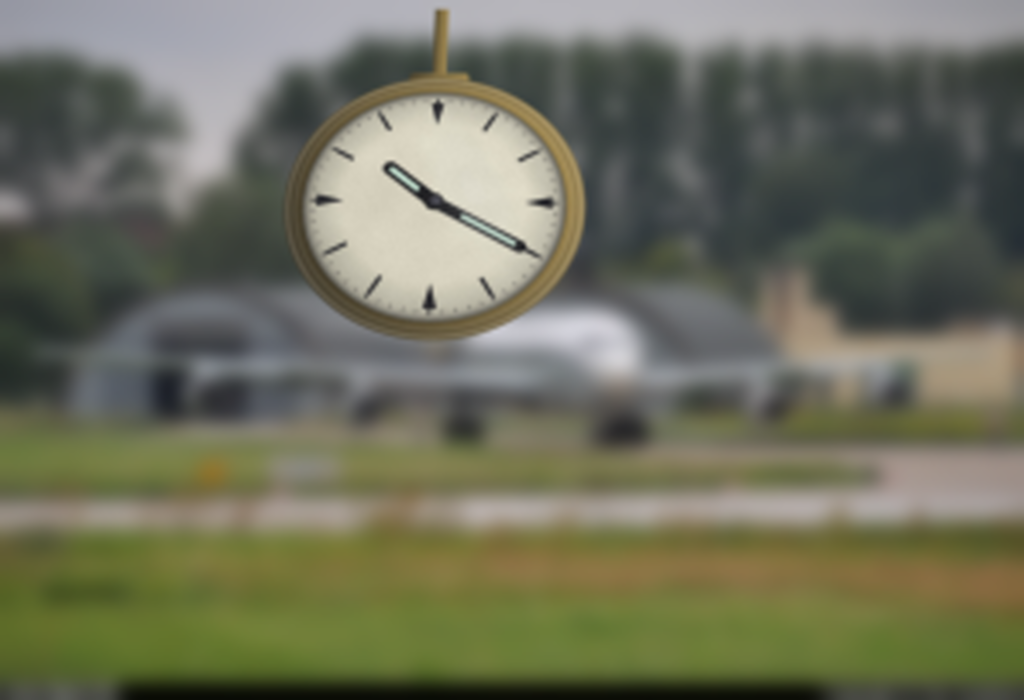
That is 10:20
